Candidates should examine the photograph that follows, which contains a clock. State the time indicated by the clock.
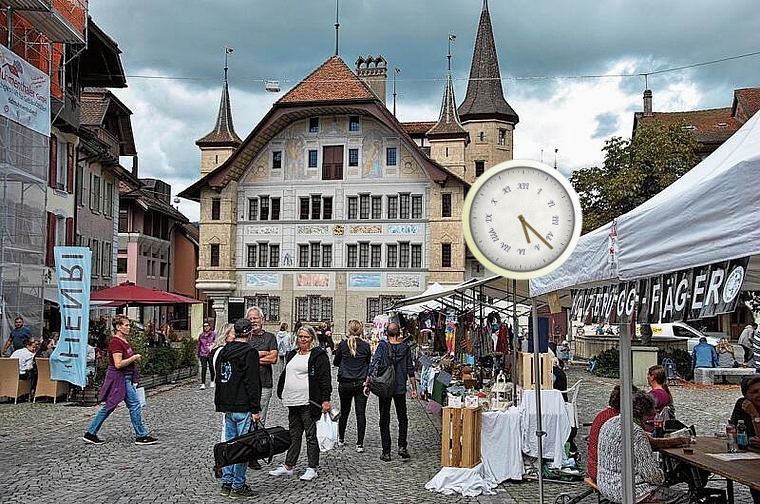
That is 5:22
